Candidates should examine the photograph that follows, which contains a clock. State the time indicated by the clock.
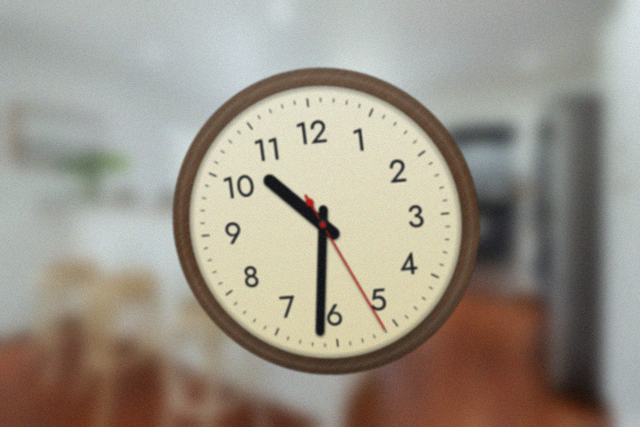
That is 10:31:26
